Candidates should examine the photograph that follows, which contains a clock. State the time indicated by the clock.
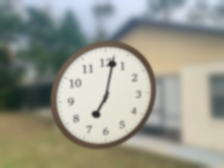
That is 7:02
